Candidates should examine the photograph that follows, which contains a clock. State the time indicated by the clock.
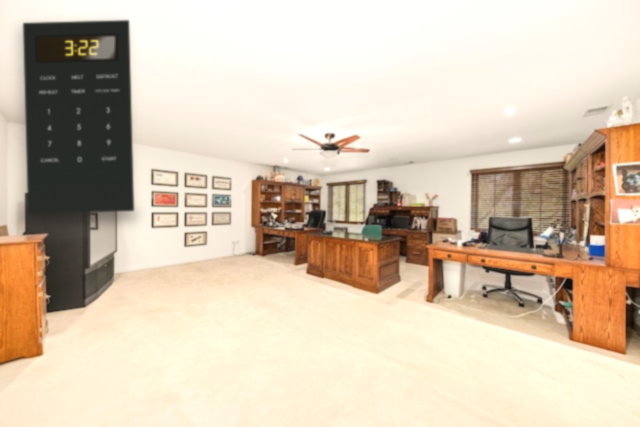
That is 3:22
